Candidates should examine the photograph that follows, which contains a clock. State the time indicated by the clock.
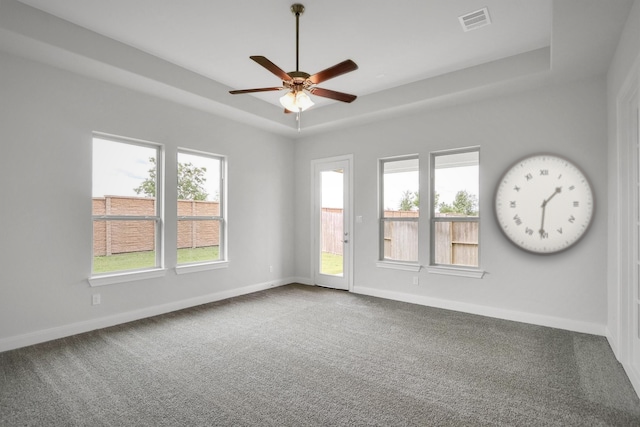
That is 1:31
